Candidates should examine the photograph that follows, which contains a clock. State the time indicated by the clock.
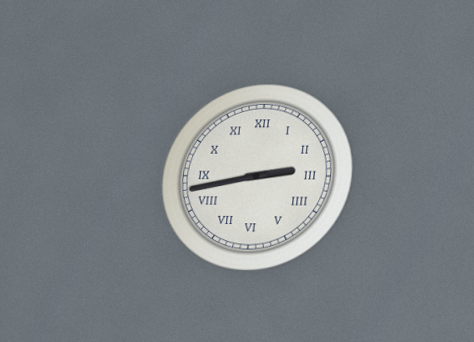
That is 2:43
